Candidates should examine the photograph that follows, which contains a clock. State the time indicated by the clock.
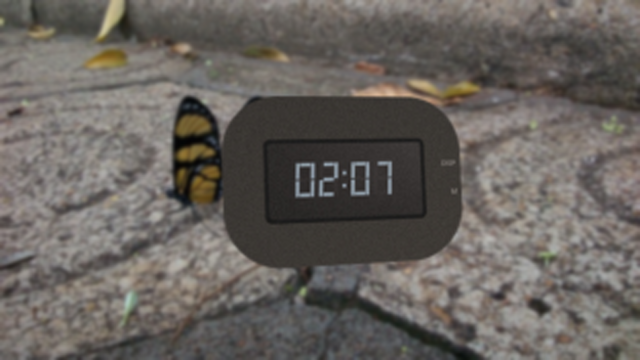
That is 2:07
